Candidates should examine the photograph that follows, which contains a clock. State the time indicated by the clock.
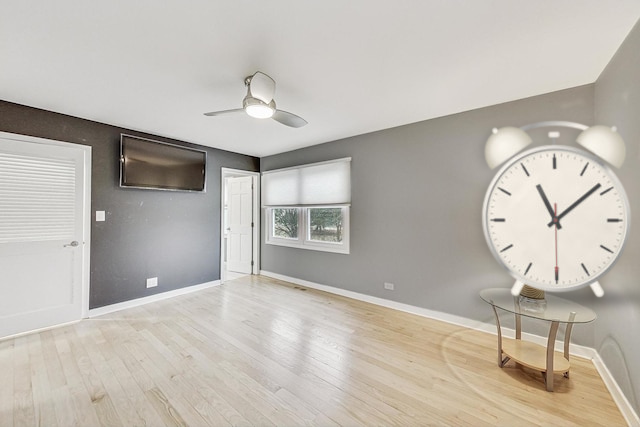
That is 11:08:30
